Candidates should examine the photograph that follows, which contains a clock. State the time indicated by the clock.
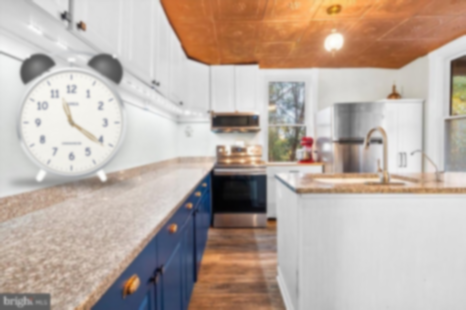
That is 11:21
